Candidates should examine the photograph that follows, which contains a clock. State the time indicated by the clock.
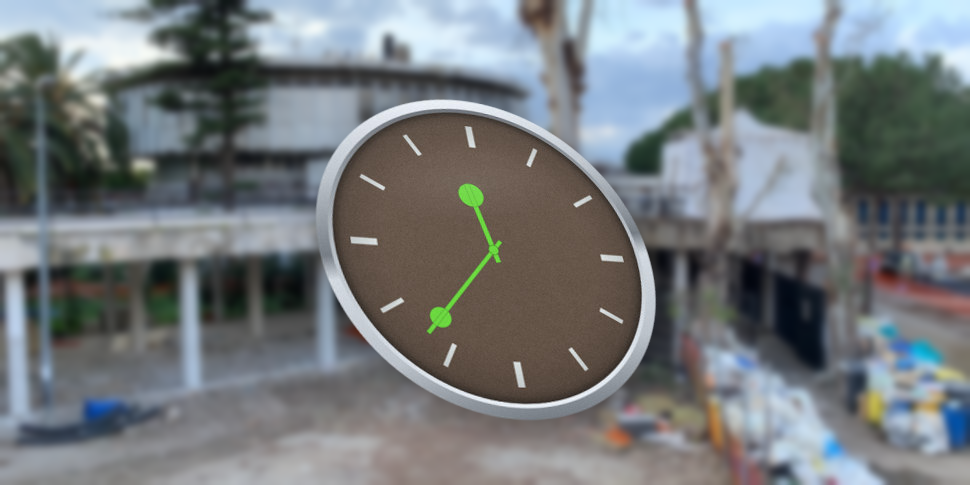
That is 11:37
